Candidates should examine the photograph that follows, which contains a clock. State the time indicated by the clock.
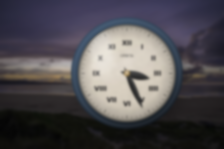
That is 3:26
